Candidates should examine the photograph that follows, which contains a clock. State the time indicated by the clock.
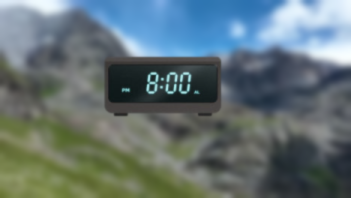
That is 8:00
